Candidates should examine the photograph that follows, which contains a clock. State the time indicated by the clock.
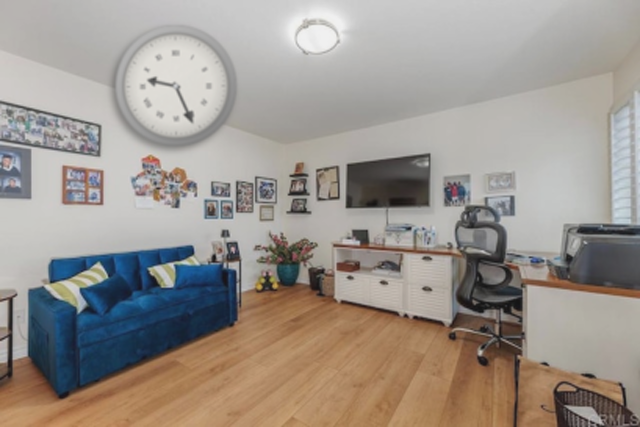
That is 9:26
